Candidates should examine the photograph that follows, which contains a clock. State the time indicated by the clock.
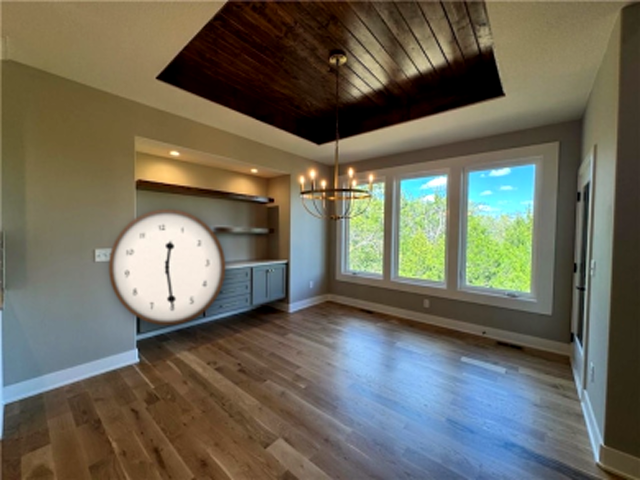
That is 12:30
